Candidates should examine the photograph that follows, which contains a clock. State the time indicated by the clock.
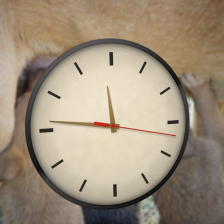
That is 11:46:17
